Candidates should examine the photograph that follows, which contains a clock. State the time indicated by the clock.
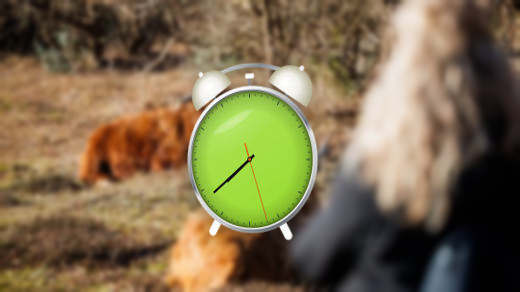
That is 7:38:27
